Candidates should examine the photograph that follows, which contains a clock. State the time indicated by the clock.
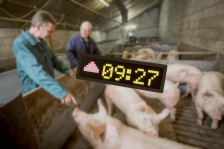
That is 9:27
